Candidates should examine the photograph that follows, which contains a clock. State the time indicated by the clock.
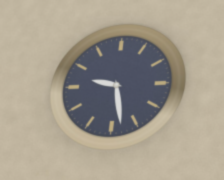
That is 9:28
